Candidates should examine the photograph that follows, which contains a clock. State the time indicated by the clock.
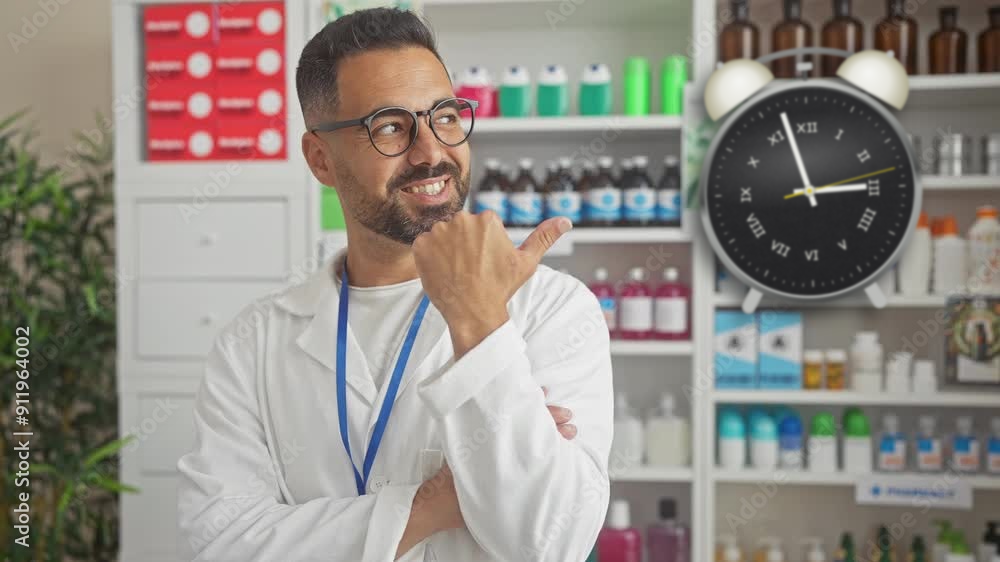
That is 2:57:13
